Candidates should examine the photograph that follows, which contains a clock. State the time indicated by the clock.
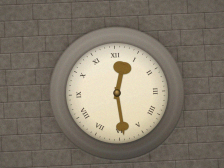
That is 12:29
